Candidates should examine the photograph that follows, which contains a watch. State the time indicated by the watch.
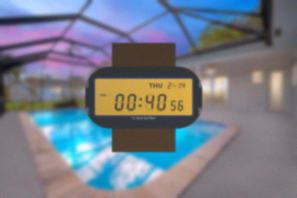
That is 0:40:56
